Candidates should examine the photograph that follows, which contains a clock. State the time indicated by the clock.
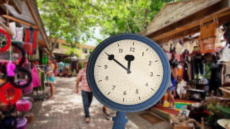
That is 11:50
